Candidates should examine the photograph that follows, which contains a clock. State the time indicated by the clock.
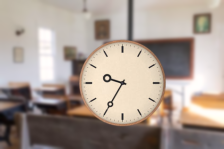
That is 9:35
